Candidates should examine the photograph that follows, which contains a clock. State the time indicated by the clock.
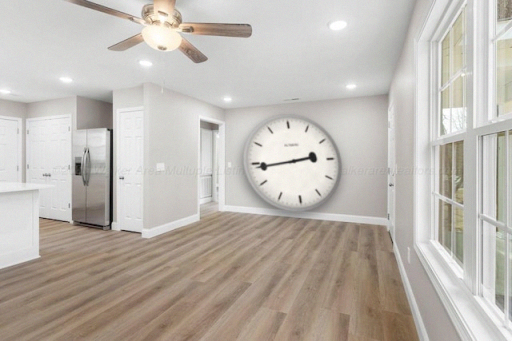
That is 2:44
